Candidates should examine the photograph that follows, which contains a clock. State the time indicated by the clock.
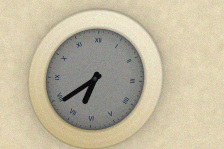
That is 6:39
